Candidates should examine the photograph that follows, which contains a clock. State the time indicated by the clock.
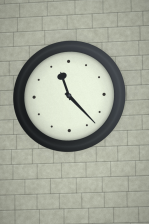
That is 11:23
